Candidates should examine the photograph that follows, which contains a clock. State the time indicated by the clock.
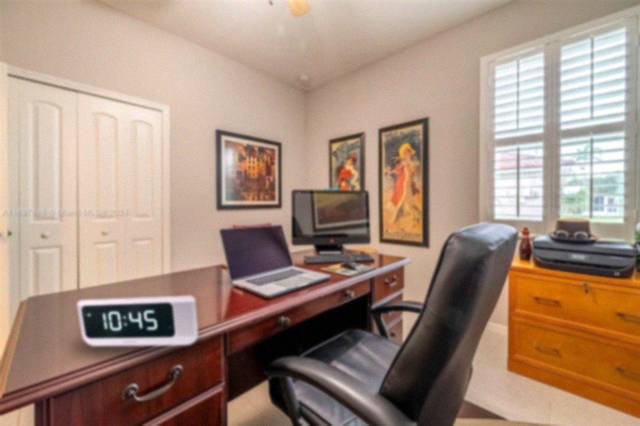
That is 10:45
